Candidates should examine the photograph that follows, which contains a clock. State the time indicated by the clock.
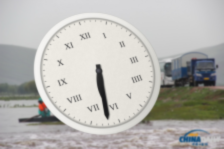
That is 6:32
